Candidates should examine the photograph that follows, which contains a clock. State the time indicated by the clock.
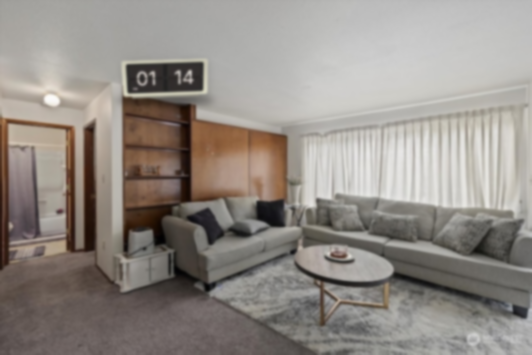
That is 1:14
